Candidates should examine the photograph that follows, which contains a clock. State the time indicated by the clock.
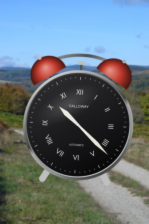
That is 10:22
